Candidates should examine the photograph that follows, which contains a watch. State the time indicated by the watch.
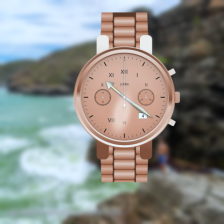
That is 10:21
